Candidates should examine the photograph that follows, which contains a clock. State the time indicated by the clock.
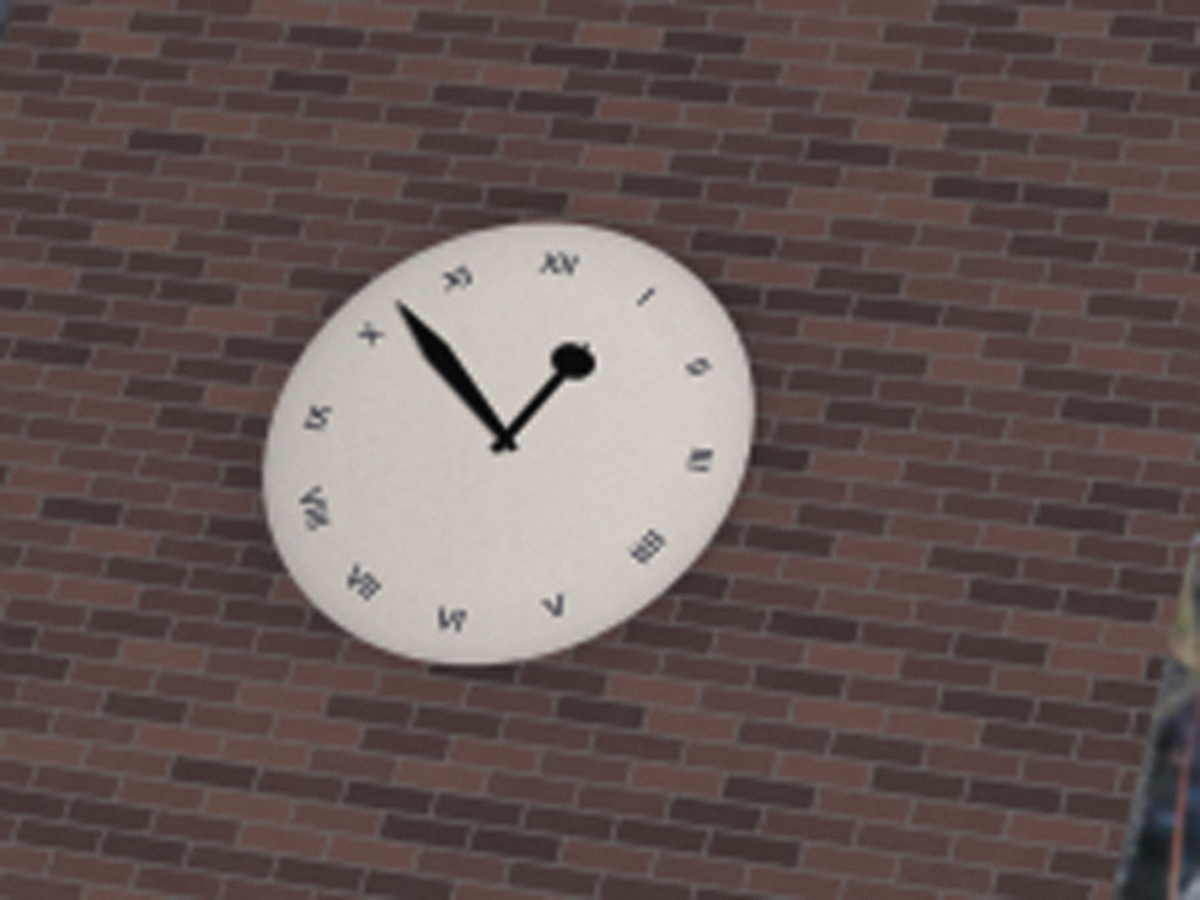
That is 12:52
